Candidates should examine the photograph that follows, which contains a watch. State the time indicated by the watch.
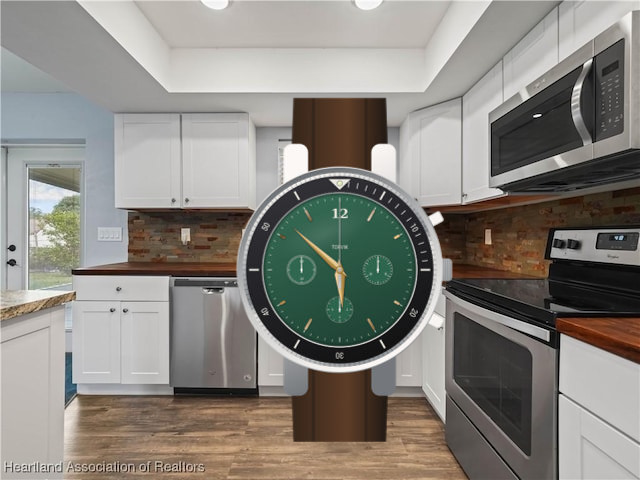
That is 5:52
